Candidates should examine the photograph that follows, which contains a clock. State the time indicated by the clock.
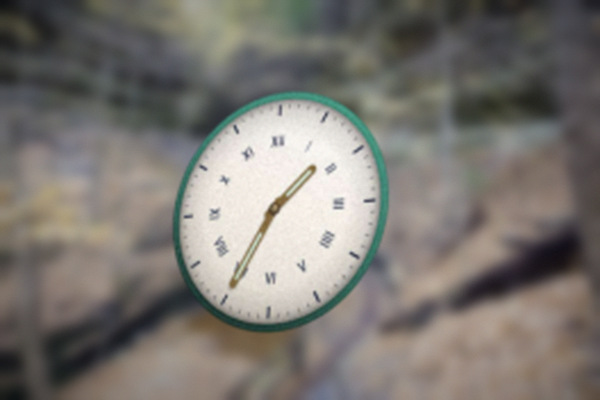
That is 1:35
